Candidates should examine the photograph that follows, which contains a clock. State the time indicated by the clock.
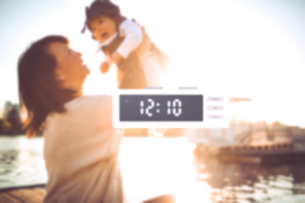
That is 12:10
